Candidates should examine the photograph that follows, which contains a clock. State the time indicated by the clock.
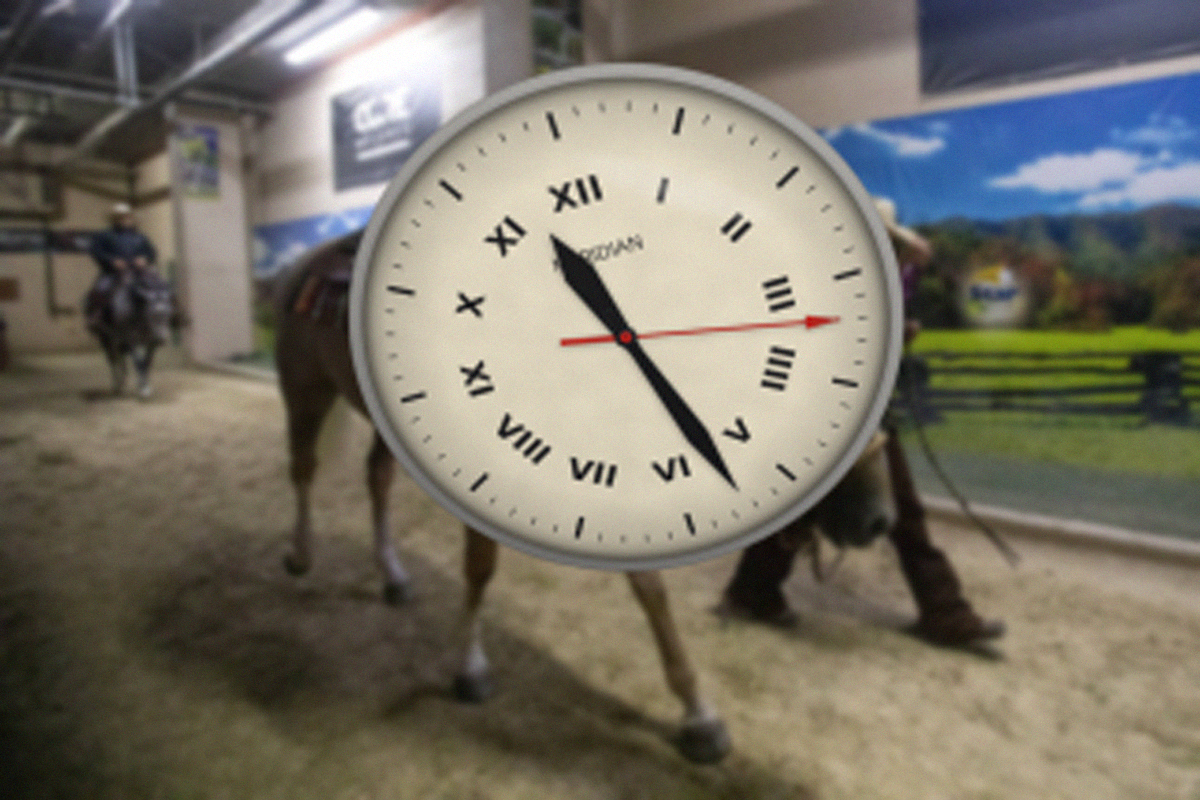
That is 11:27:17
